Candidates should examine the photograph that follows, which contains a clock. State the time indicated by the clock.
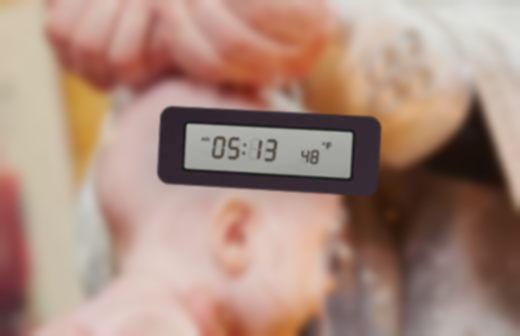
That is 5:13
